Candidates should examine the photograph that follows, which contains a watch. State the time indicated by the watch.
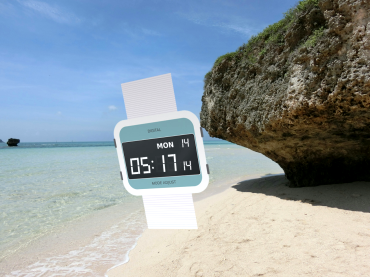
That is 5:17:14
